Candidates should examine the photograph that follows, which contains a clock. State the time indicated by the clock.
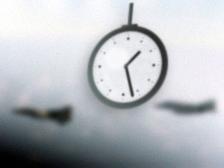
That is 1:27
